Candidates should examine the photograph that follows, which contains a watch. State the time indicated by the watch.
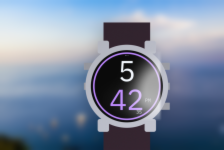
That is 5:42
